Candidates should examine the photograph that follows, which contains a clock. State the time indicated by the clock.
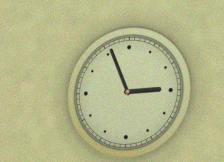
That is 2:56
